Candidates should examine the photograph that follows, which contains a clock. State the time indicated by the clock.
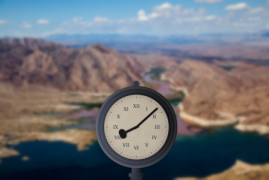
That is 8:08
